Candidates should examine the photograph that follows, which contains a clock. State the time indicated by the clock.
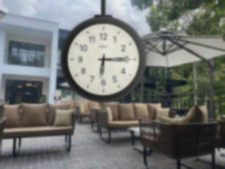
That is 6:15
